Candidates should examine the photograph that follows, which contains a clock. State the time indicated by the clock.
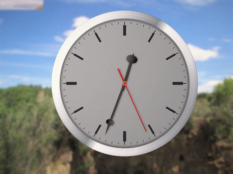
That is 12:33:26
